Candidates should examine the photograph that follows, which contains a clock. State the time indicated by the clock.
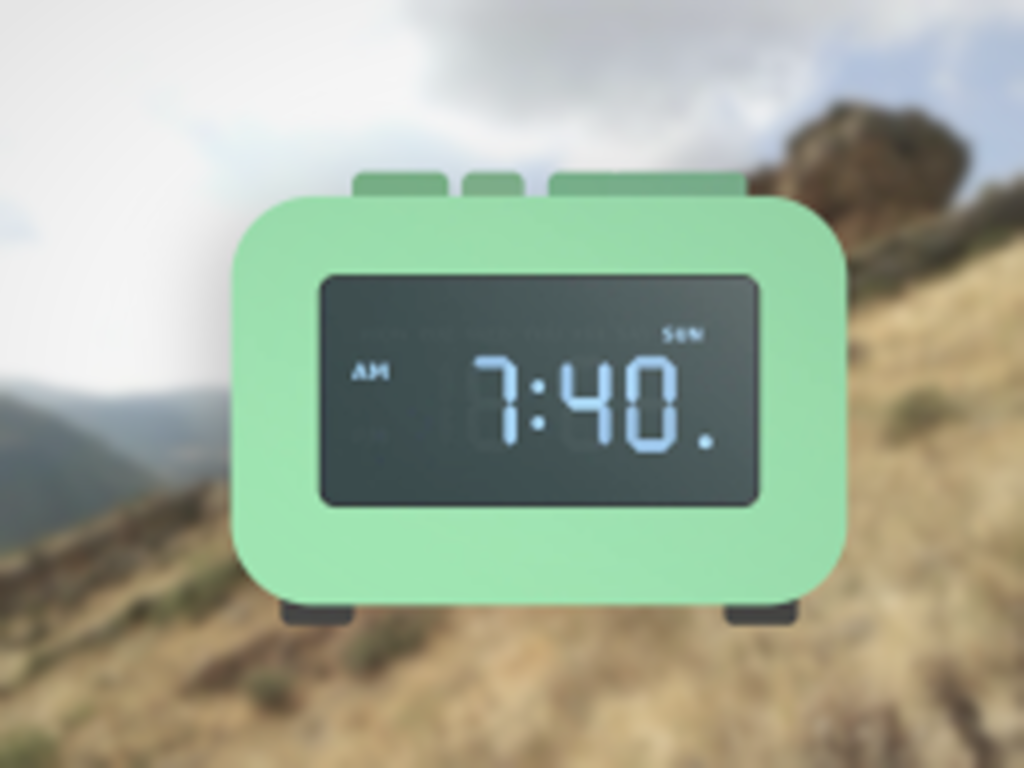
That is 7:40
